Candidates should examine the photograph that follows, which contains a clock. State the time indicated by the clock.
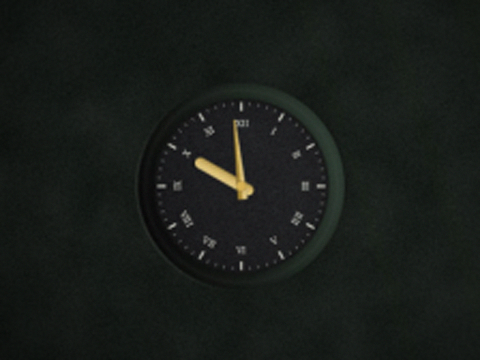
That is 9:59
